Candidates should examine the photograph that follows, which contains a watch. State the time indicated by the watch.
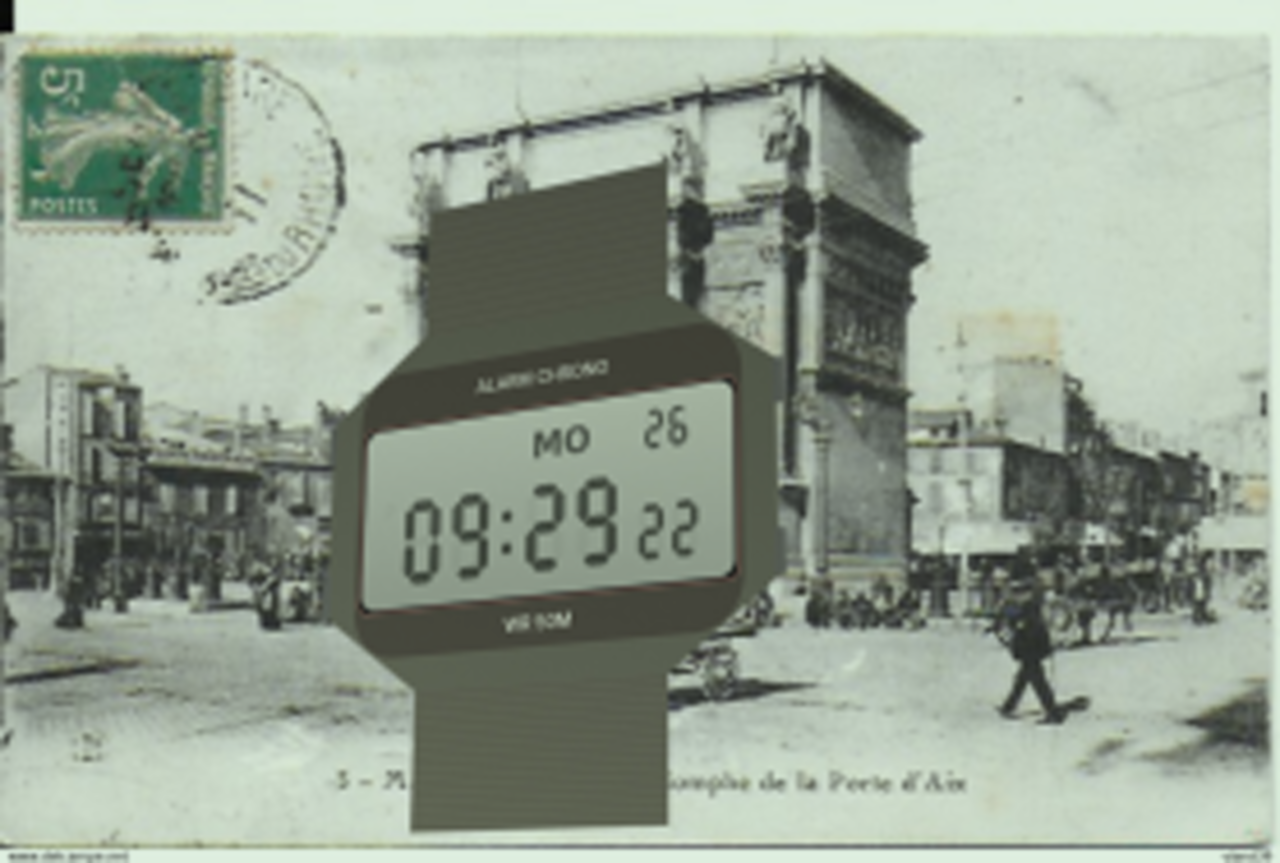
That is 9:29:22
